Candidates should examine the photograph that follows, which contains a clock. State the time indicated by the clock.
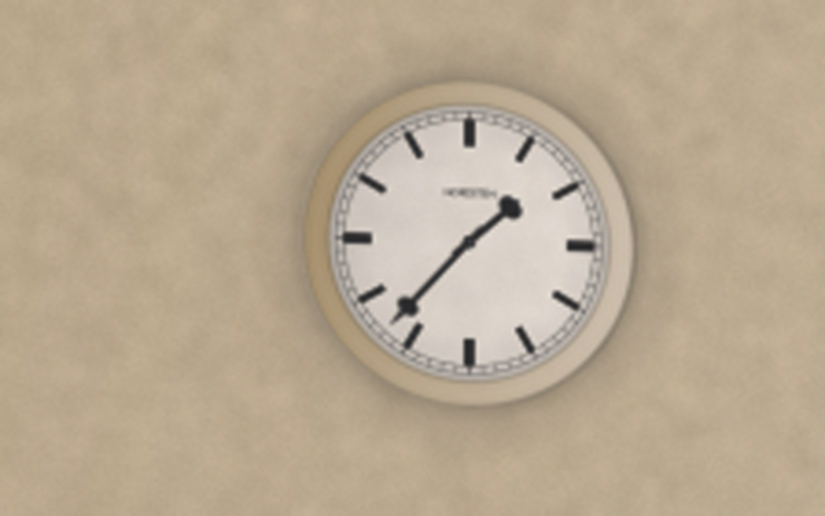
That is 1:37
